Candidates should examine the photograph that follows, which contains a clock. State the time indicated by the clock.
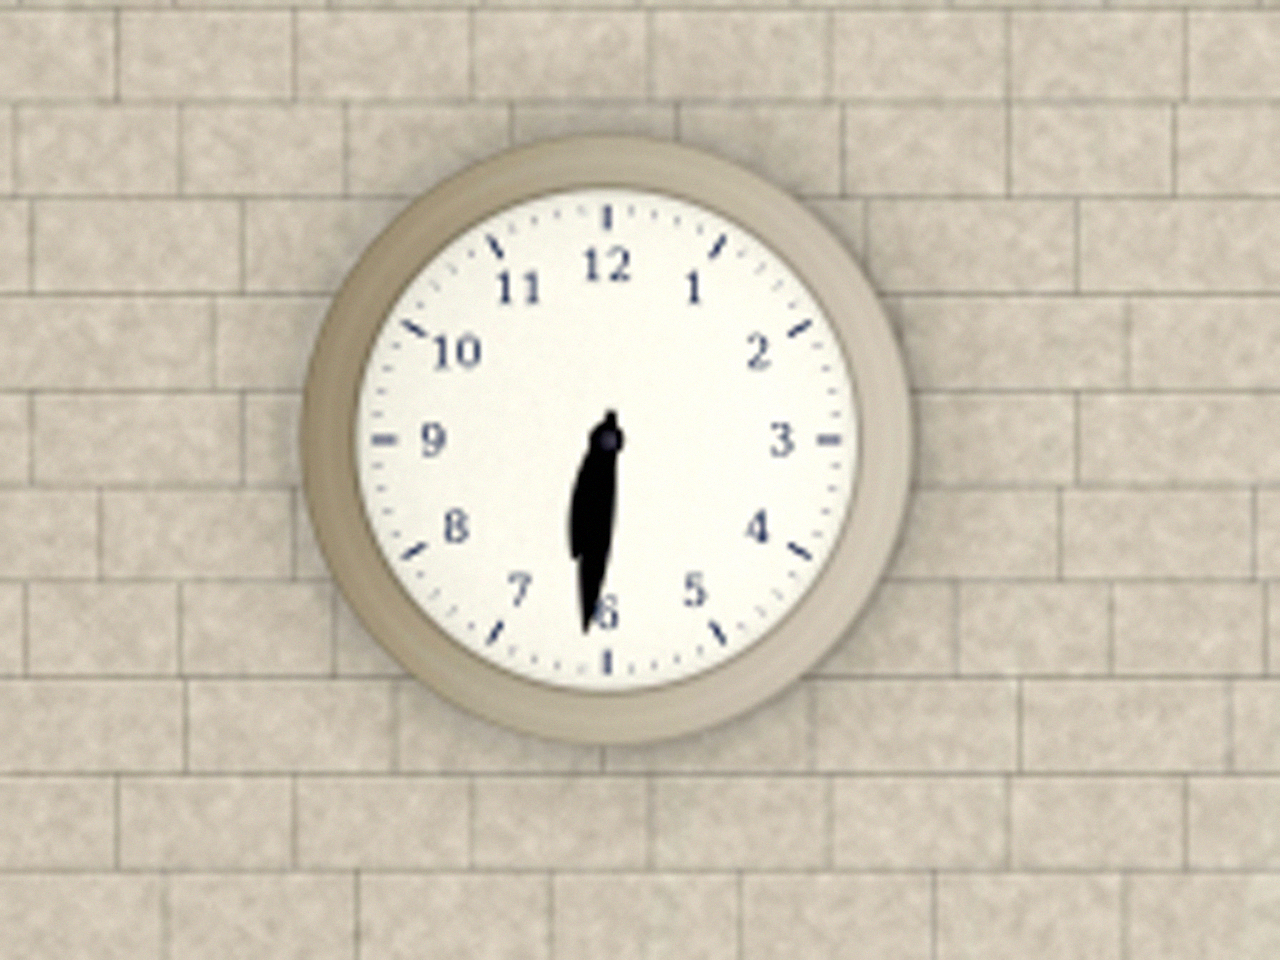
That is 6:31
